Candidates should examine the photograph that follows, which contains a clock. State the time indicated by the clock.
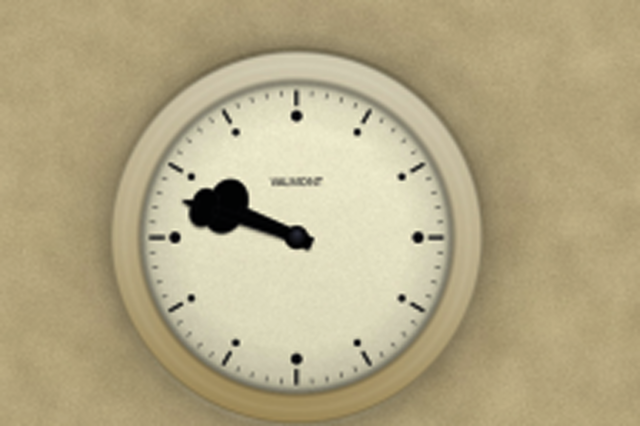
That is 9:48
